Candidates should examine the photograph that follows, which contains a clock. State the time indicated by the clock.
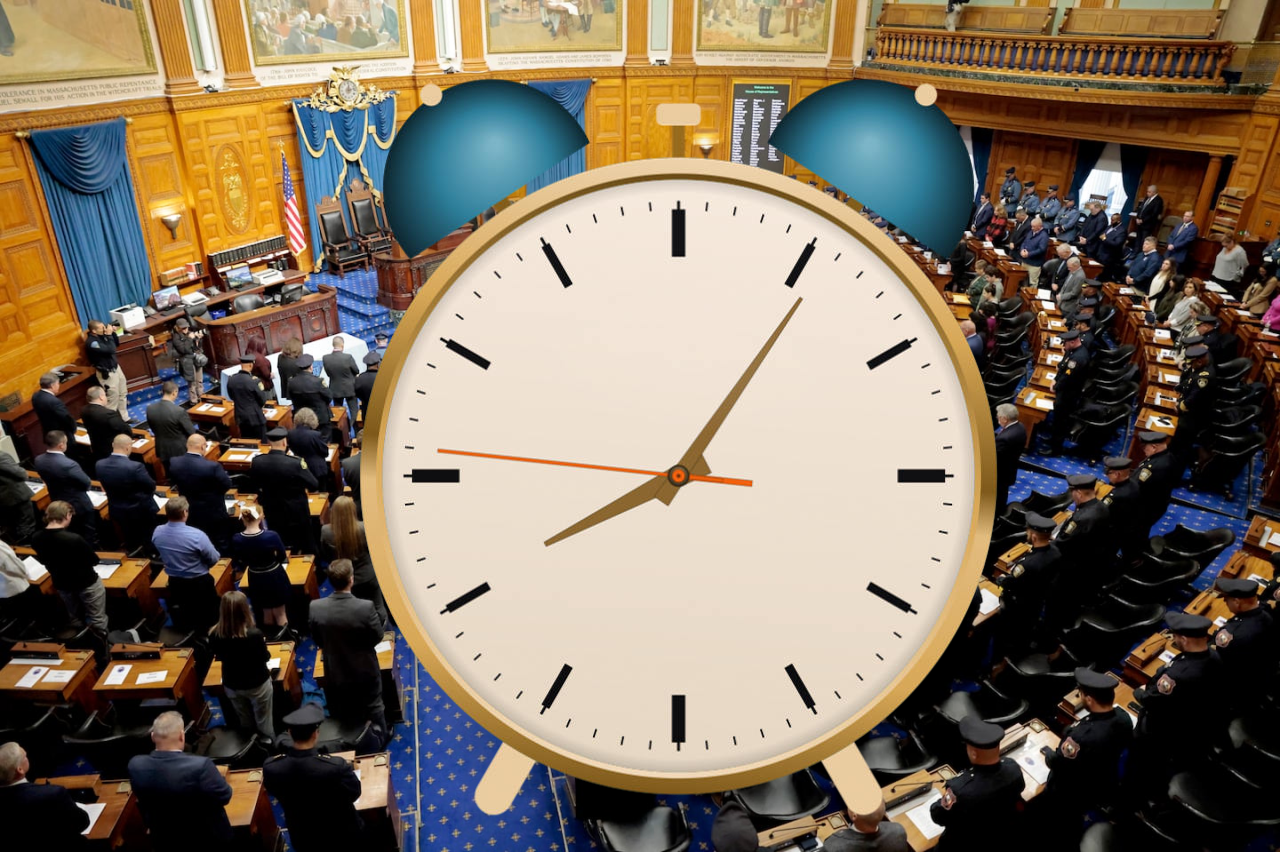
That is 8:05:46
